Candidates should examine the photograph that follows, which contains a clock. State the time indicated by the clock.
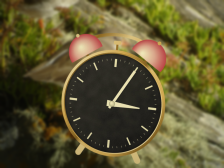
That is 3:05
